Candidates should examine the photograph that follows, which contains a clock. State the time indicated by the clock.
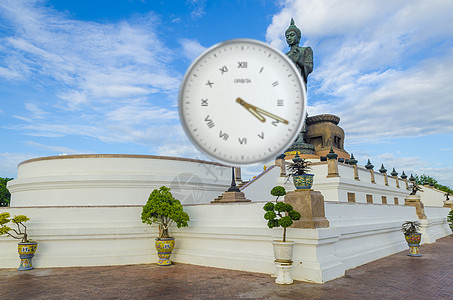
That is 4:19
